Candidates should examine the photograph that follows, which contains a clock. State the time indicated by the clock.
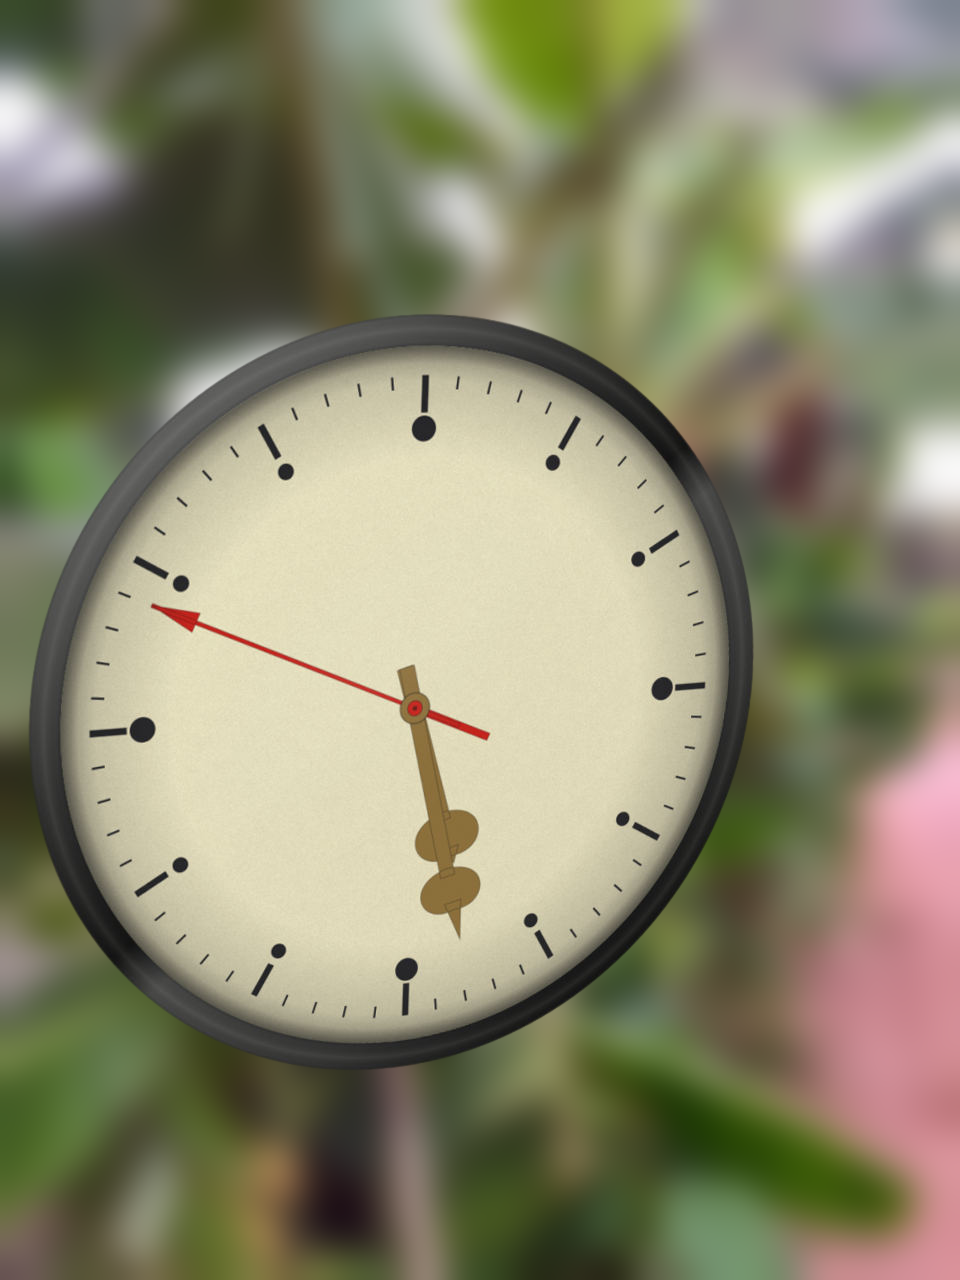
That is 5:27:49
